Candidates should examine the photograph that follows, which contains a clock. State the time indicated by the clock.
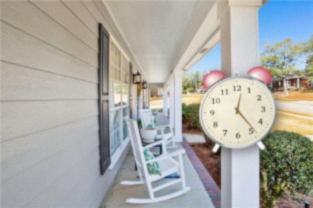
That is 12:24
